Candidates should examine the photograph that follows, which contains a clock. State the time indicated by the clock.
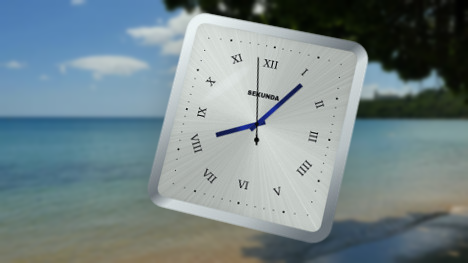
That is 8:05:58
